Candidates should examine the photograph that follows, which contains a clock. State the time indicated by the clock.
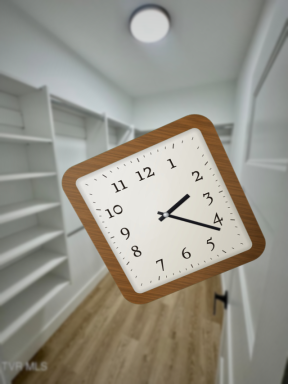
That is 2:22
